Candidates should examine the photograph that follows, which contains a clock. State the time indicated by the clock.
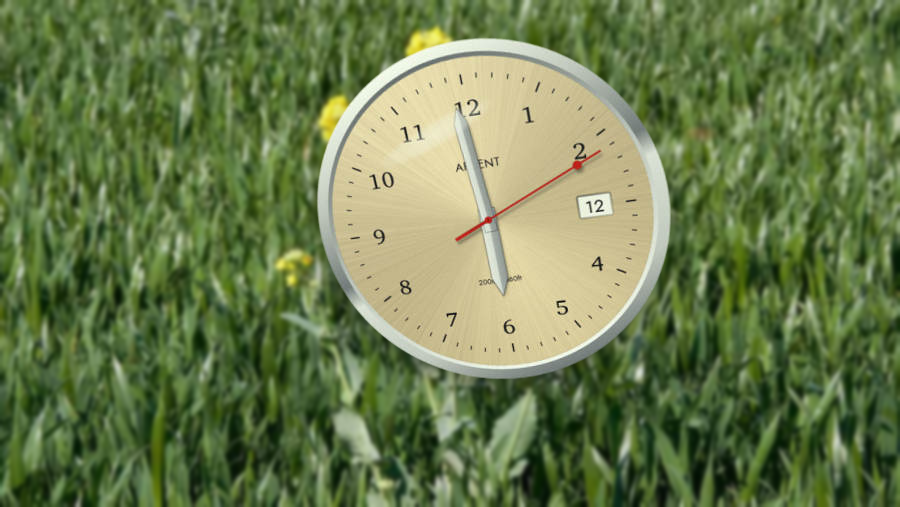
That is 5:59:11
